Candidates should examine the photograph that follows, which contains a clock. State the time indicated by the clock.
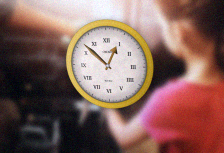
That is 12:52
